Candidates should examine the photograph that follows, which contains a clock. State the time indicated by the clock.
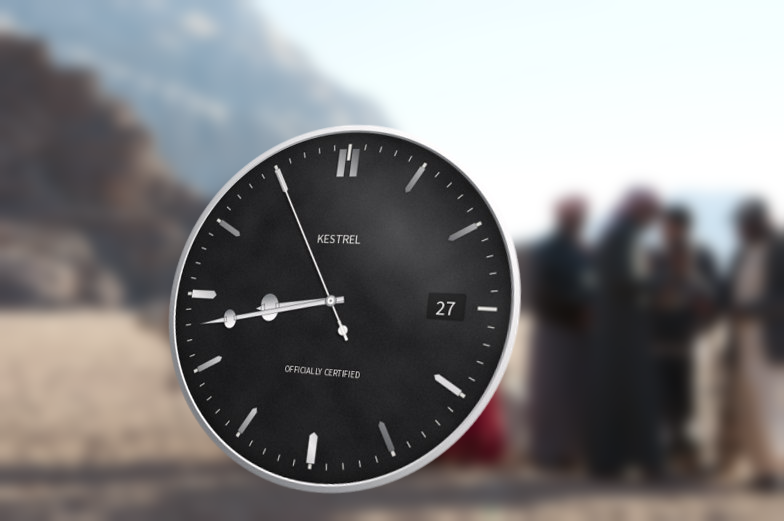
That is 8:42:55
